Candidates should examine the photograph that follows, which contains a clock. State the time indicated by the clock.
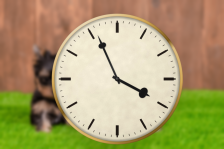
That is 3:56
